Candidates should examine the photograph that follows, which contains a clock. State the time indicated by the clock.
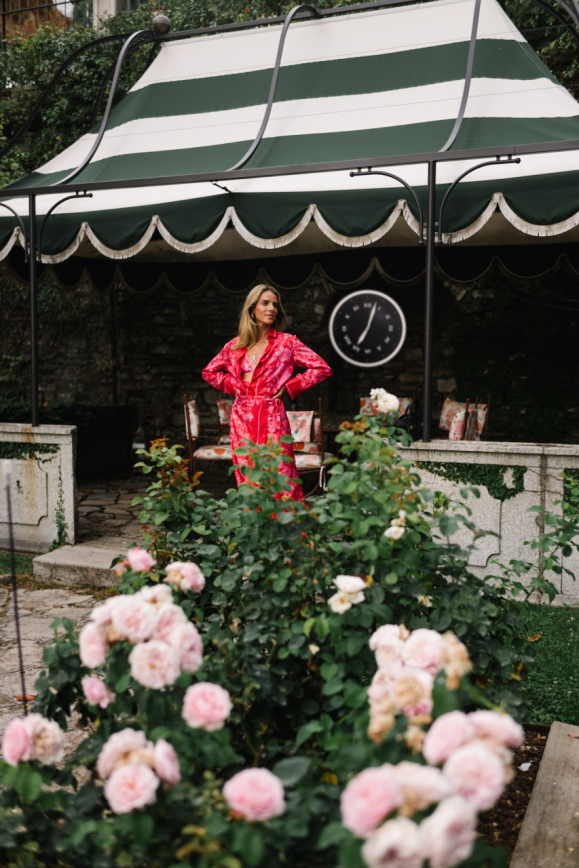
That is 7:03
